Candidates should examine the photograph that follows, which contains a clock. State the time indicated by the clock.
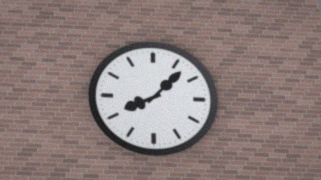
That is 8:07
